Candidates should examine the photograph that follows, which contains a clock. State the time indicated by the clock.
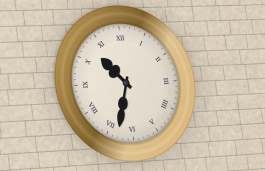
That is 10:33
